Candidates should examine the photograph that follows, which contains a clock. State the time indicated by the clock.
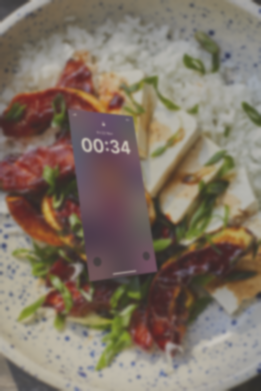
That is 0:34
